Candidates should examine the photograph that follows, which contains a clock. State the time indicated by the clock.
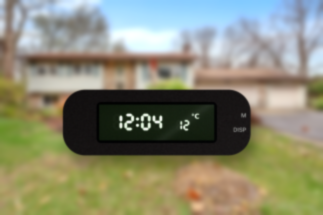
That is 12:04
